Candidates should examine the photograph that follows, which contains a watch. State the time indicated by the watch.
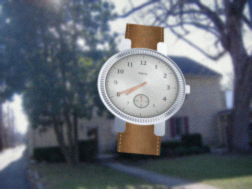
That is 7:40
